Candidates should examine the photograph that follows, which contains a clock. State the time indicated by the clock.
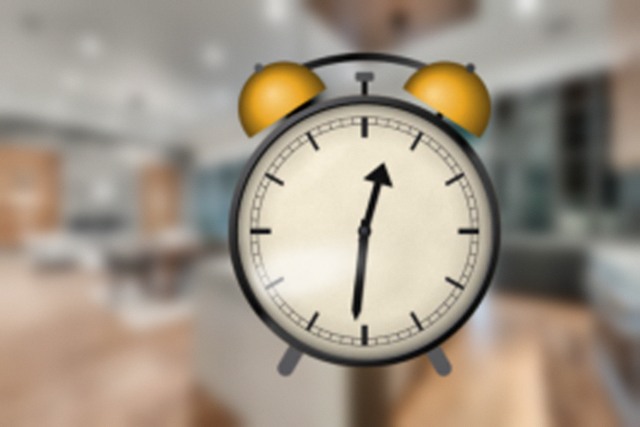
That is 12:31
